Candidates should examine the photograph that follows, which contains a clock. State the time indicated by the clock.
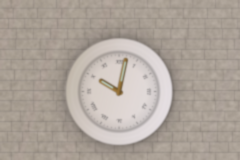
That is 10:02
